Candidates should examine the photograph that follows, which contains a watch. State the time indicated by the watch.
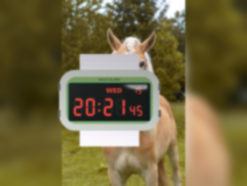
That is 20:21:45
